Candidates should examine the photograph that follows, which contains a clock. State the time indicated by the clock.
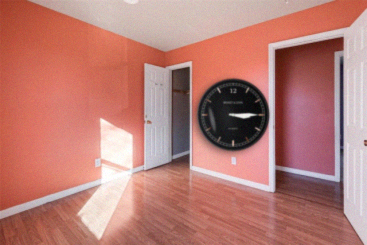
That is 3:15
